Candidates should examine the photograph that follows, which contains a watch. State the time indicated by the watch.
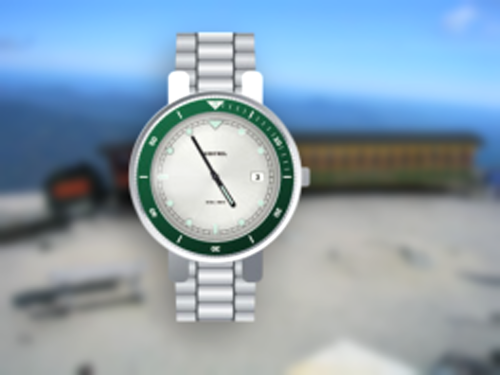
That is 4:55
